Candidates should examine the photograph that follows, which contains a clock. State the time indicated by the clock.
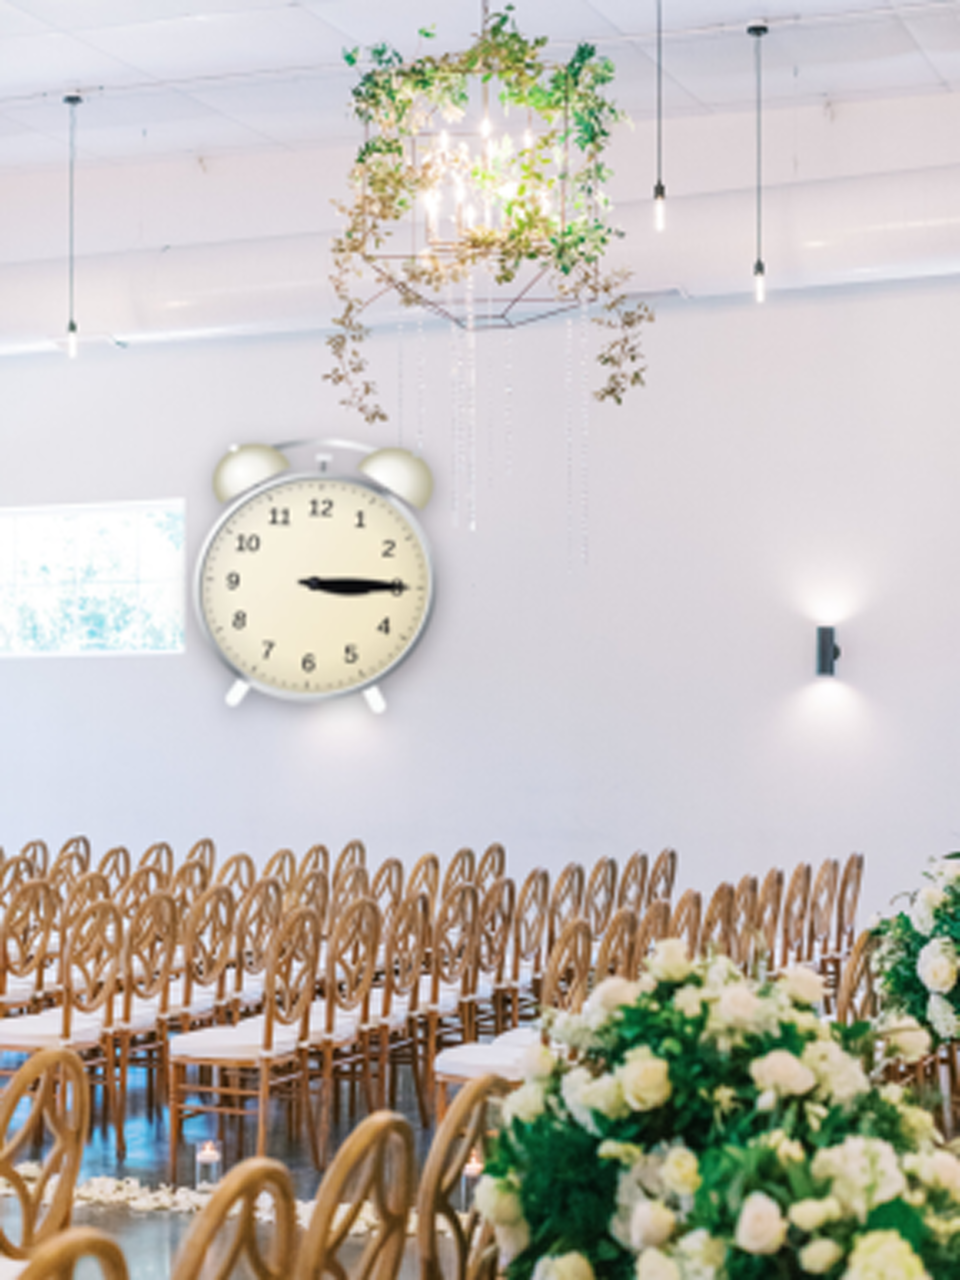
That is 3:15
